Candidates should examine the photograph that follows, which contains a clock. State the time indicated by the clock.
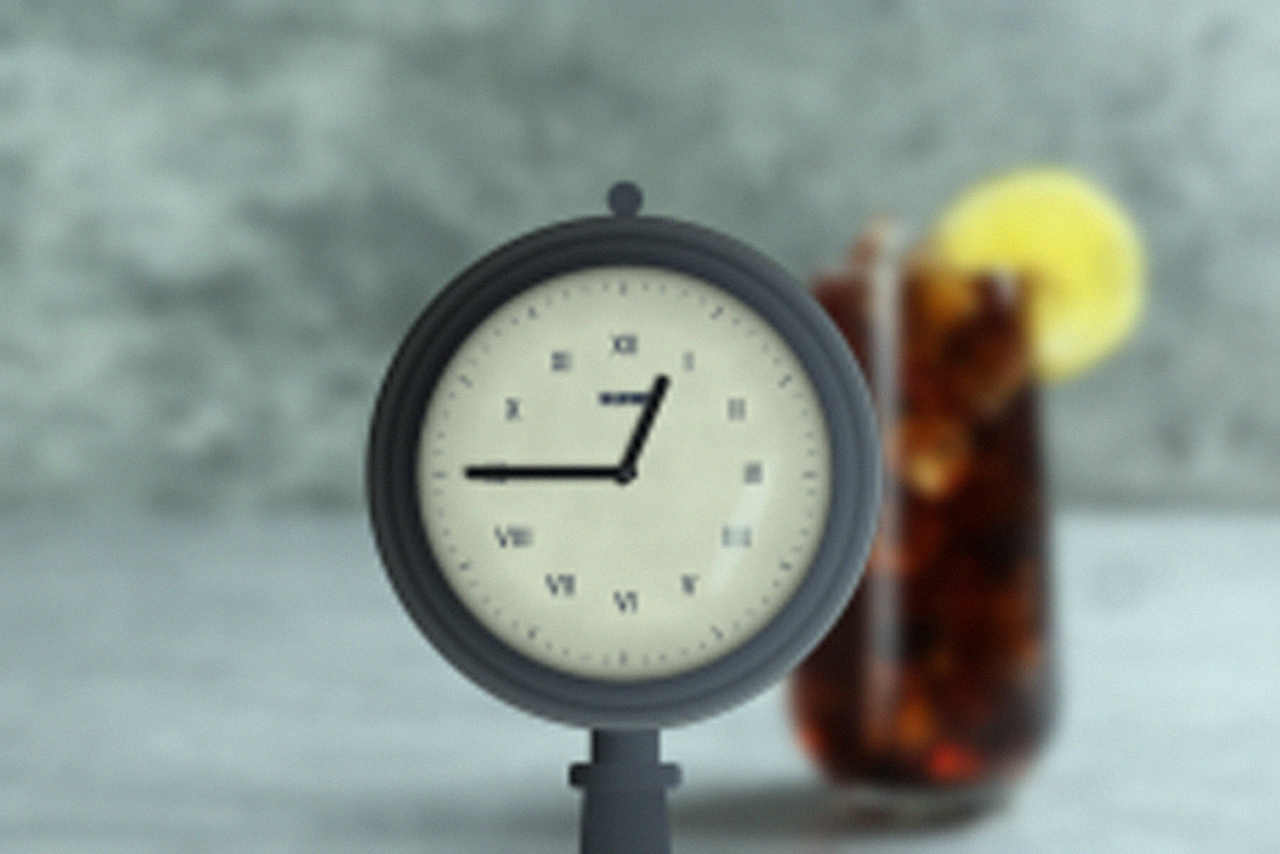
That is 12:45
